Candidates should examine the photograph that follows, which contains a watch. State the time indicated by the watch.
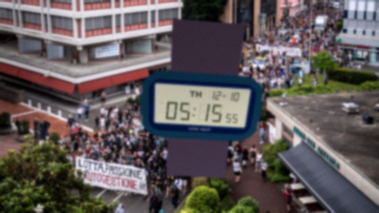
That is 5:15
